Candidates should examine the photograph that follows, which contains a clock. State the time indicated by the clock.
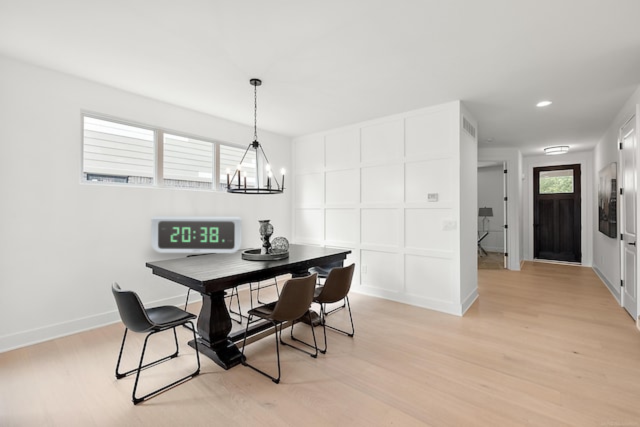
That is 20:38
